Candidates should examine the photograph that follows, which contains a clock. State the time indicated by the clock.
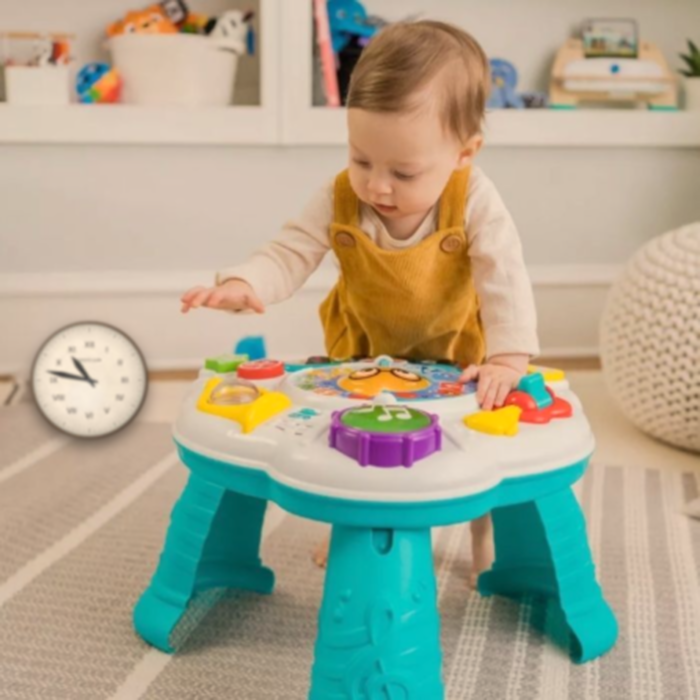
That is 10:47
